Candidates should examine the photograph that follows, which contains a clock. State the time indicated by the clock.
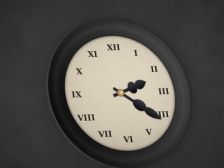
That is 2:21
